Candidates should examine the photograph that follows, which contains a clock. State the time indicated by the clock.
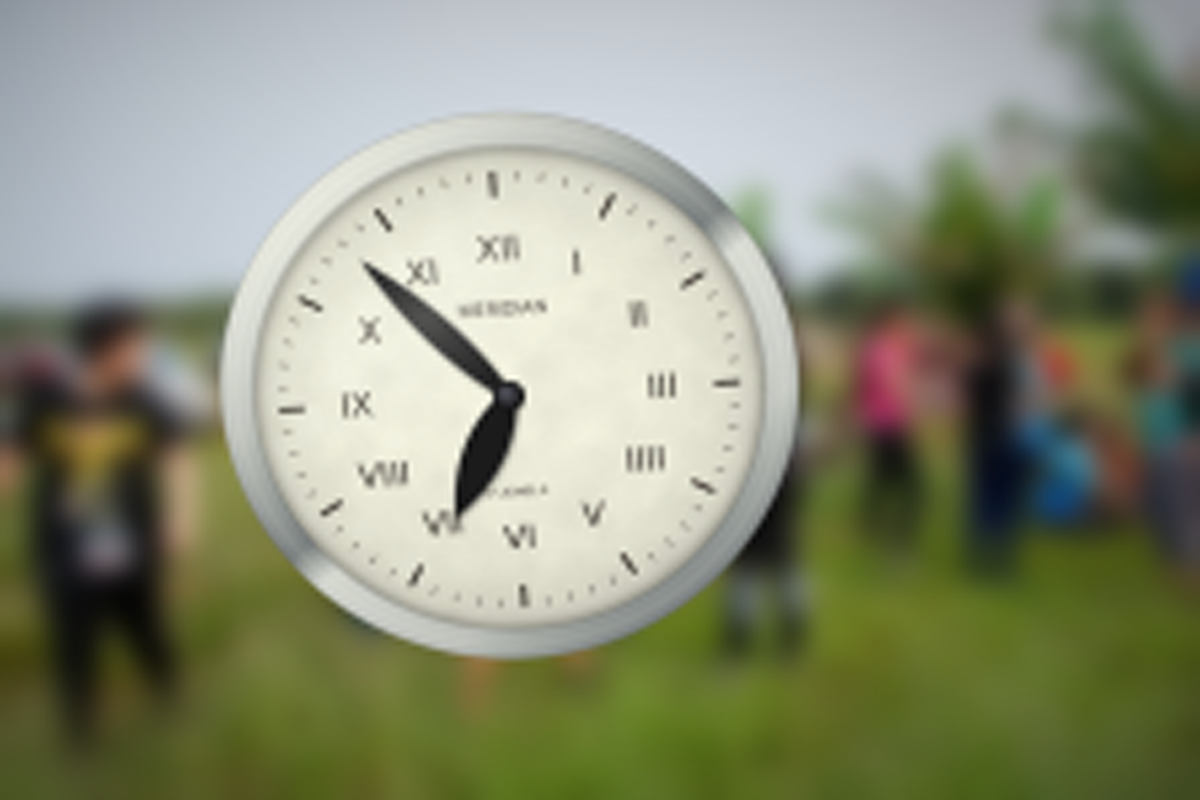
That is 6:53
